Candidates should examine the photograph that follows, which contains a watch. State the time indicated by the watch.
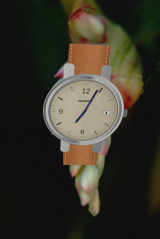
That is 7:04
